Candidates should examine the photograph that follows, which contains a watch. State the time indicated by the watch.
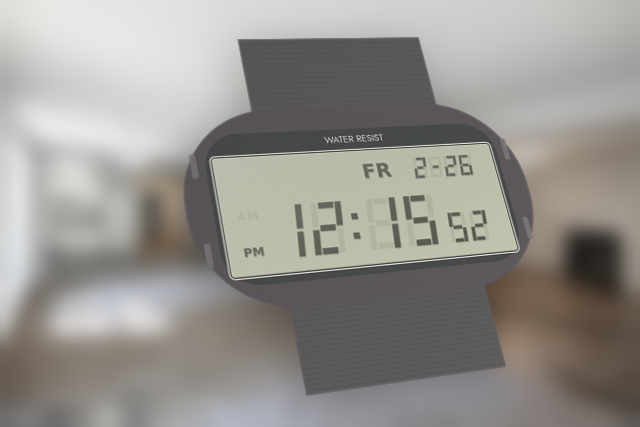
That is 12:15:52
